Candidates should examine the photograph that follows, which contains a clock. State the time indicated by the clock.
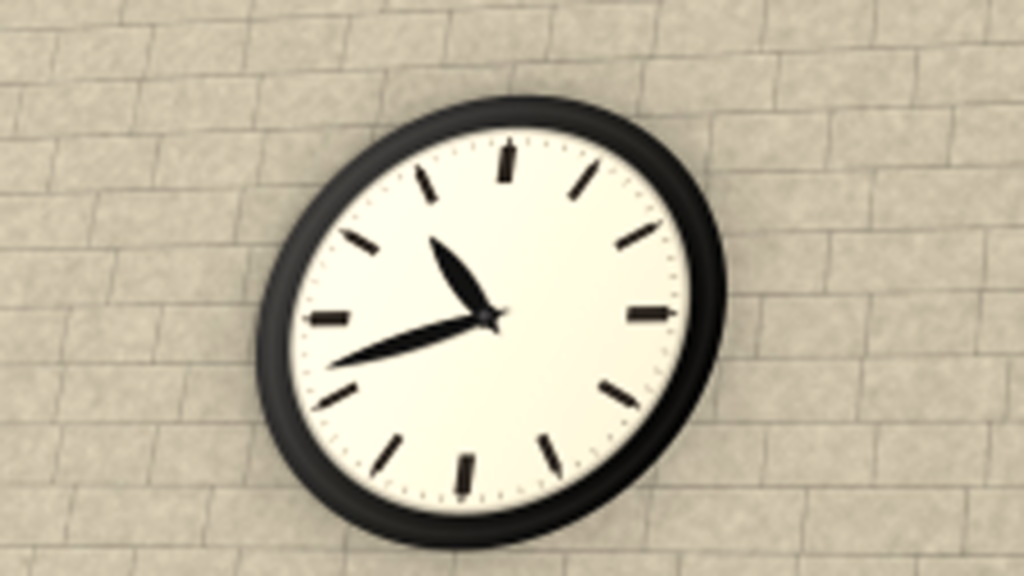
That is 10:42
